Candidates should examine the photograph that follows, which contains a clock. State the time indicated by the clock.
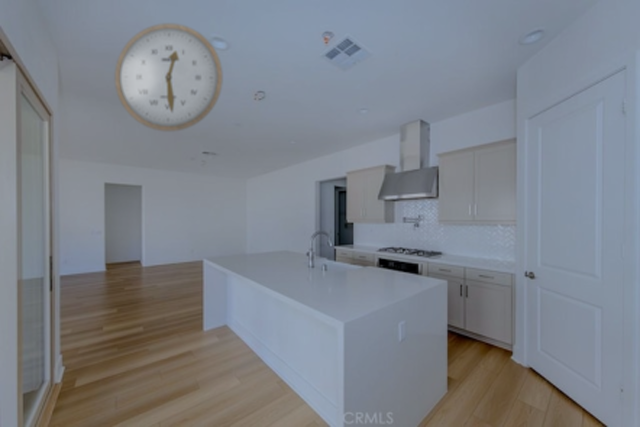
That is 12:29
